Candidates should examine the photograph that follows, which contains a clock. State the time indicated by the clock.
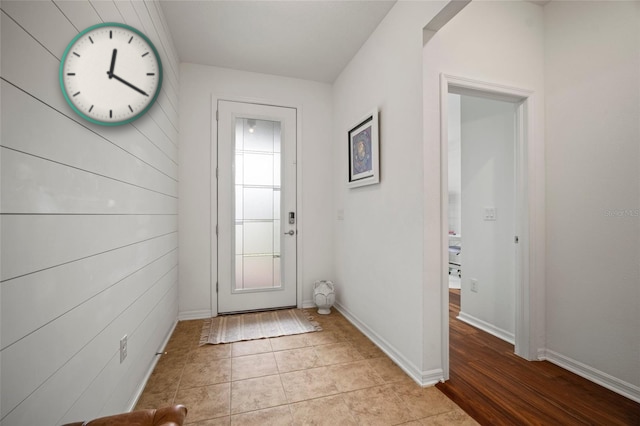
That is 12:20
